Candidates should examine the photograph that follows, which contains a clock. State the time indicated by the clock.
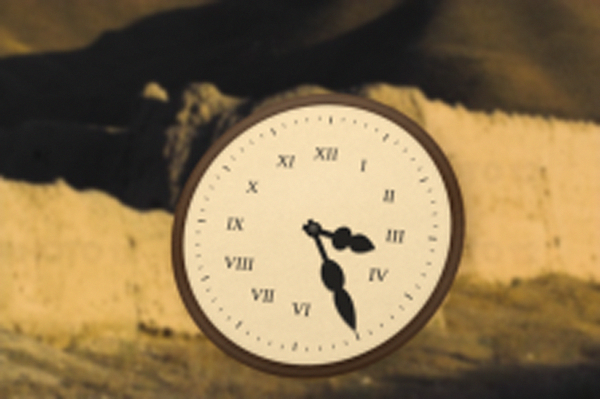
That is 3:25
